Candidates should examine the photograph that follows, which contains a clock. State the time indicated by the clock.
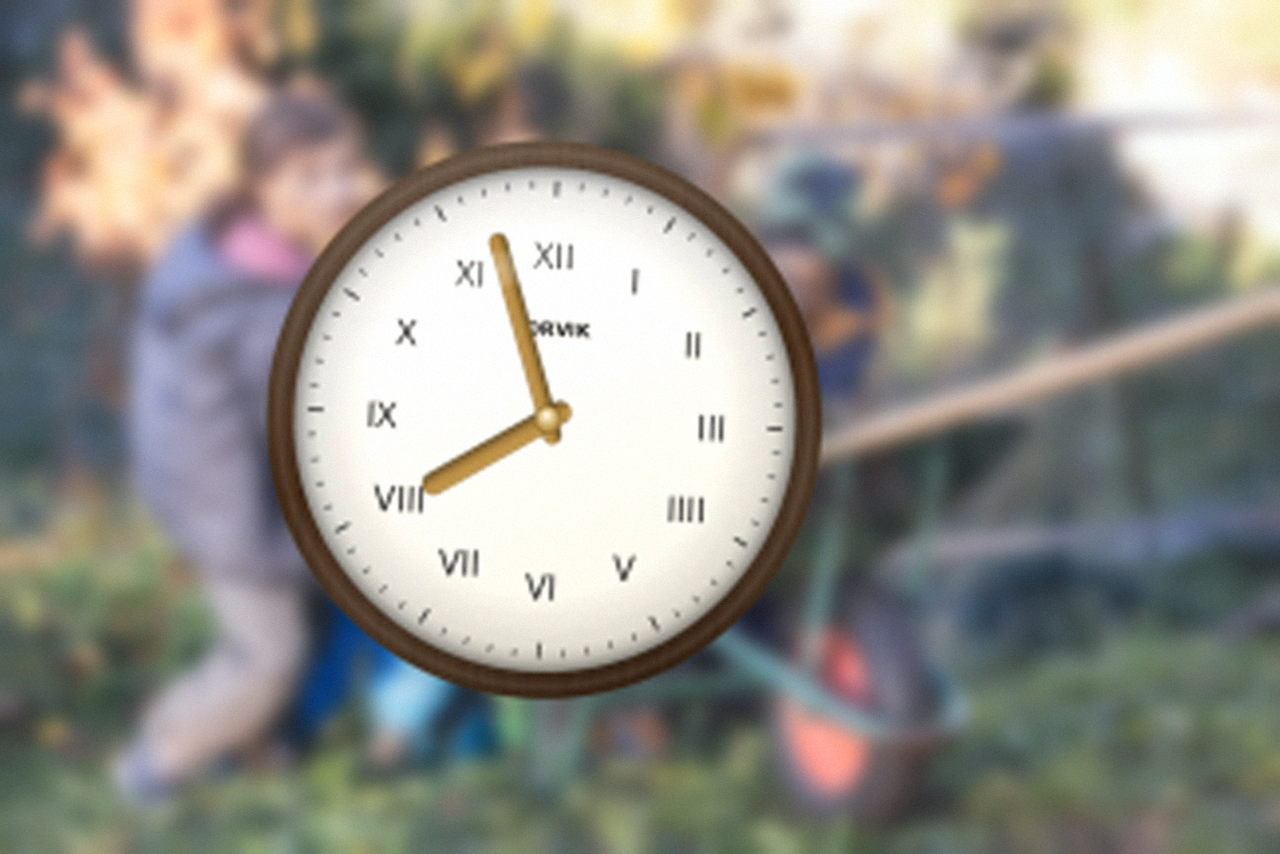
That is 7:57
